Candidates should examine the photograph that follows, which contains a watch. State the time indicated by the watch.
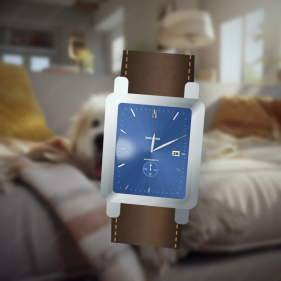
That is 12:10
